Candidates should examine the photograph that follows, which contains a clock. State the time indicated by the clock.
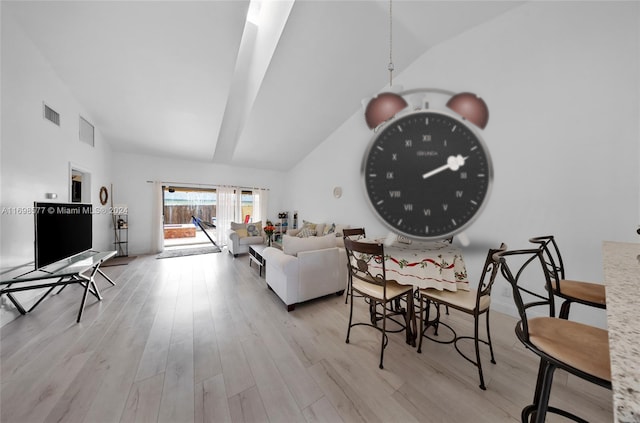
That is 2:11
